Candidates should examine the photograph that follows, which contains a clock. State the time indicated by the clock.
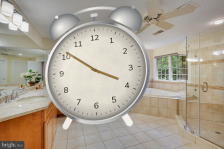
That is 3:51
